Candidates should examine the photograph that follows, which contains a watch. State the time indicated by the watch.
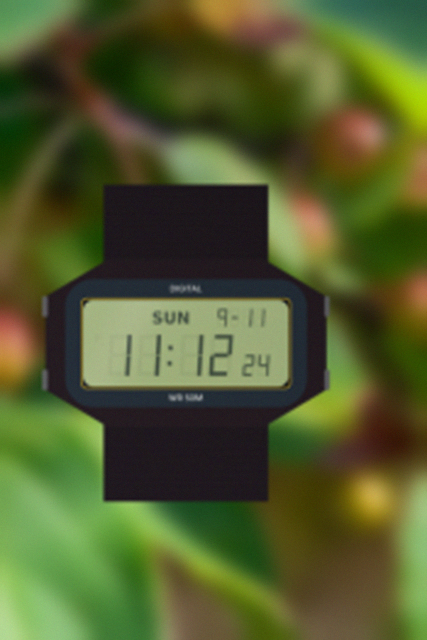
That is 11:12:24
